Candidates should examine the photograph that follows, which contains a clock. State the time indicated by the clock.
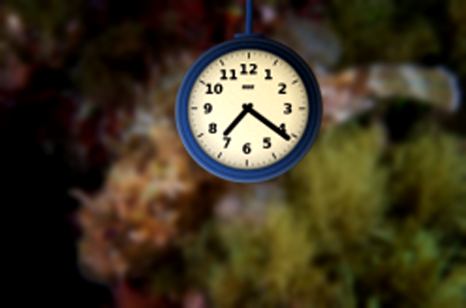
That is 7:21
